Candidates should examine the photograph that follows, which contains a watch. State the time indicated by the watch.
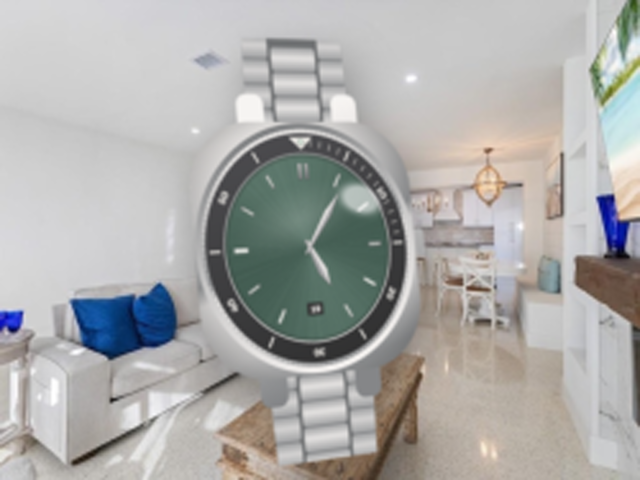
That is 5:06
